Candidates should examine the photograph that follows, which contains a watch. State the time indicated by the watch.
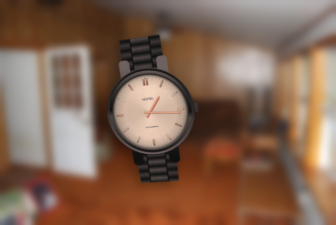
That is 1:16
